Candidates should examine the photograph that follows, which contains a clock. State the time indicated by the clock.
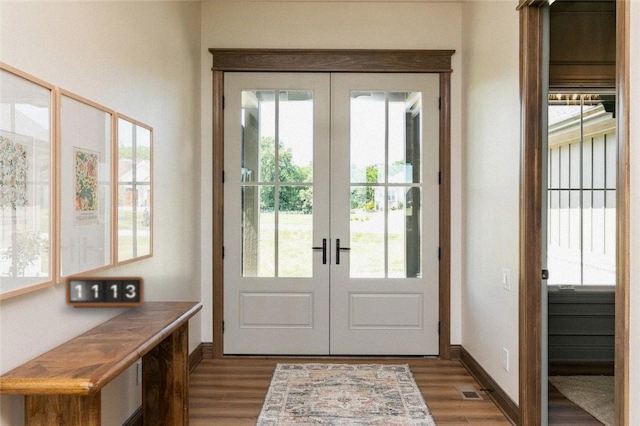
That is 11:13
